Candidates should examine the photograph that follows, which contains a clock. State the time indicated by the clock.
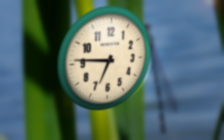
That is 6:46
